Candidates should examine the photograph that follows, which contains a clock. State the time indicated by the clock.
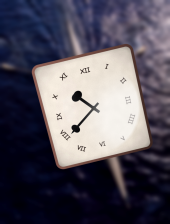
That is 10:39
